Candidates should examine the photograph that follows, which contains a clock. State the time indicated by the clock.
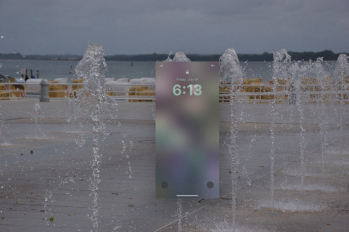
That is 6:13
